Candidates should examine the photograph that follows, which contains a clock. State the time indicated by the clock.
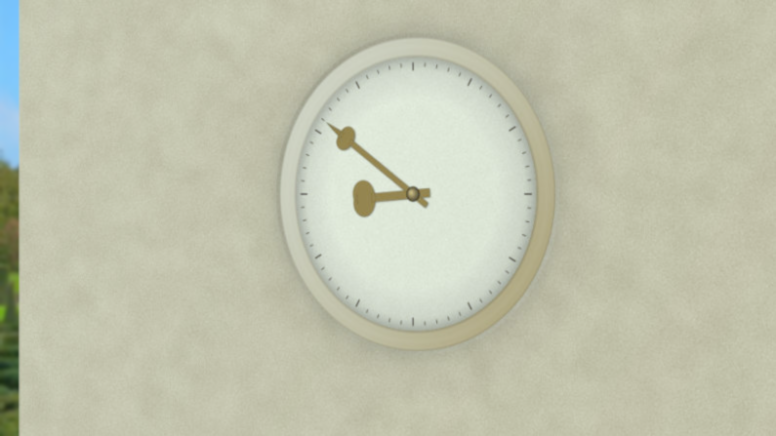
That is 8:51
